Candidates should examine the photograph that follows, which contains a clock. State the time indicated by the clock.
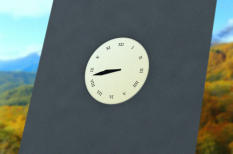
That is 8:43
